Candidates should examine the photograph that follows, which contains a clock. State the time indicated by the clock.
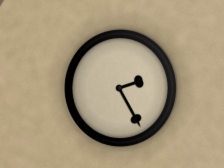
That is 2:25
